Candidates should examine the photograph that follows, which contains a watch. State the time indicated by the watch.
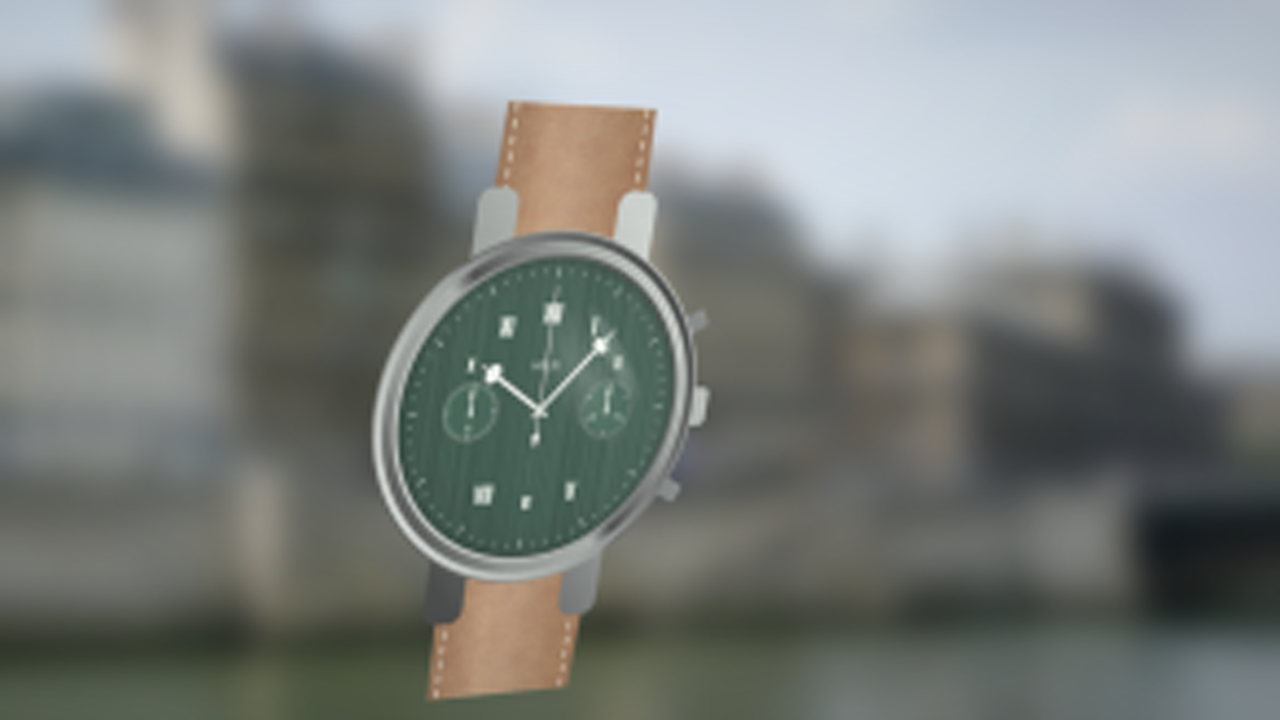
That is 10:07
